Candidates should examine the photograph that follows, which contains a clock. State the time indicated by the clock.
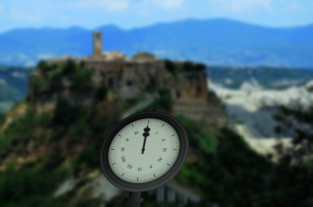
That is 12:00
